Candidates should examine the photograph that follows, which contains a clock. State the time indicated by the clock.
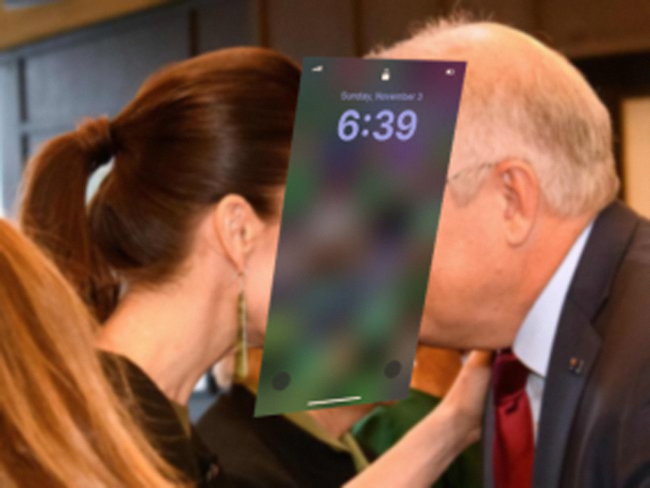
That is 6:39
